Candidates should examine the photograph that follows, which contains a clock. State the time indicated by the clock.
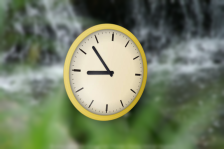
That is 8:53
